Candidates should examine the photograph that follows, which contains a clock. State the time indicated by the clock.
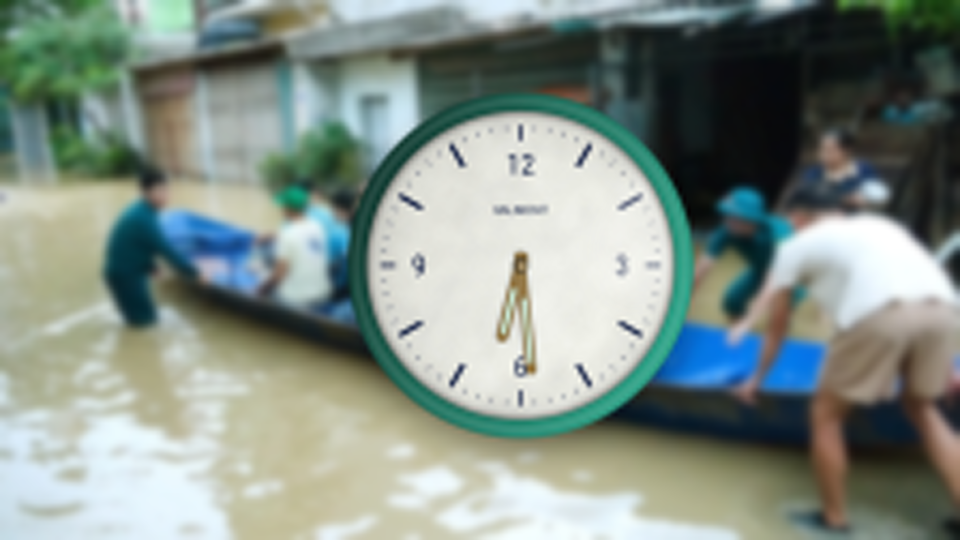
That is 6:29
